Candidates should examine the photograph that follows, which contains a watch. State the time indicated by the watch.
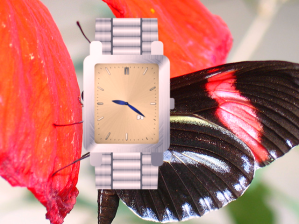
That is 9:21
